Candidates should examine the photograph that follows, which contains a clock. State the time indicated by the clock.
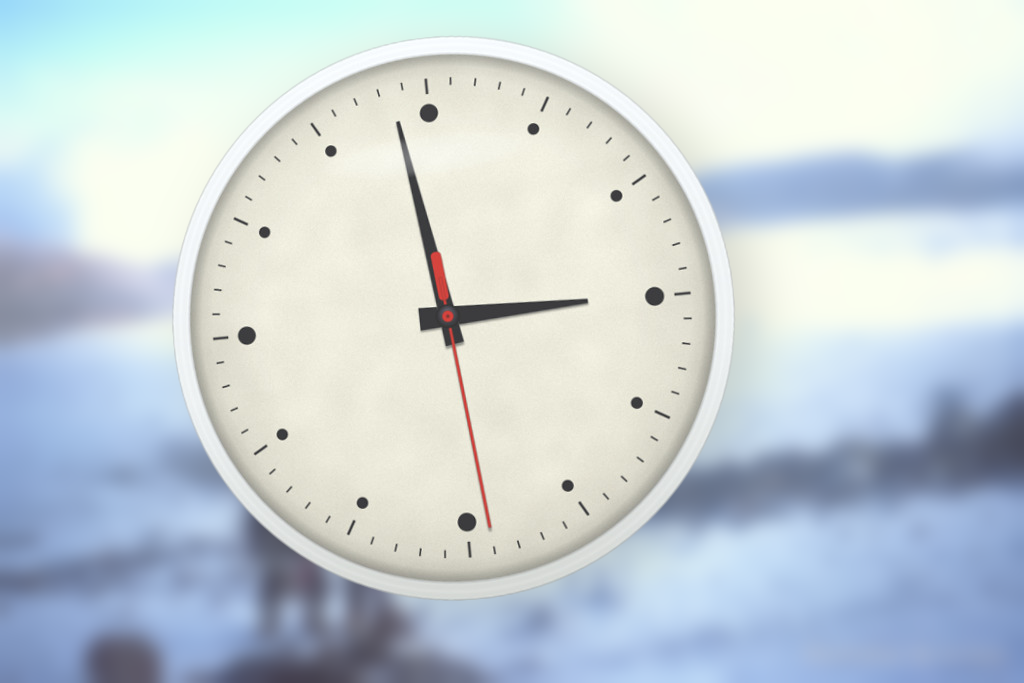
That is 2:58:29
